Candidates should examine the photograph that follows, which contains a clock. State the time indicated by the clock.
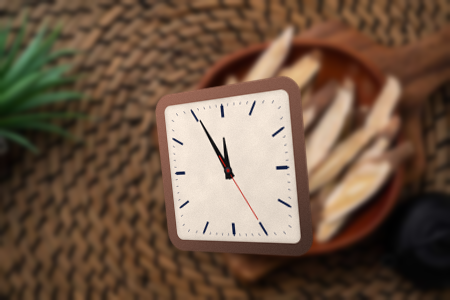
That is 11:55:25
